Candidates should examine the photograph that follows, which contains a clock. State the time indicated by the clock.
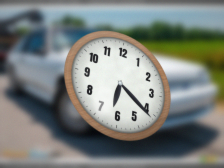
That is 6:21
